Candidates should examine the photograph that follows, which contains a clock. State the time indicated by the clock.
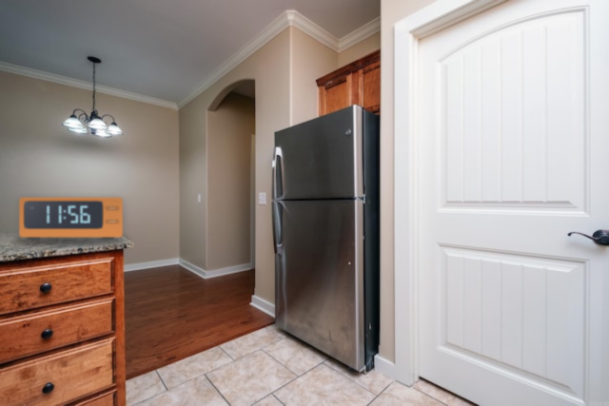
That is 11:56
